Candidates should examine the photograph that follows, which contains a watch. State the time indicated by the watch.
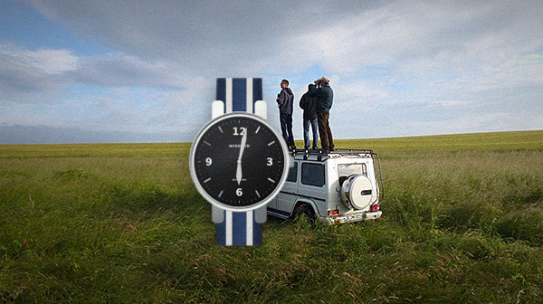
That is 6:02
